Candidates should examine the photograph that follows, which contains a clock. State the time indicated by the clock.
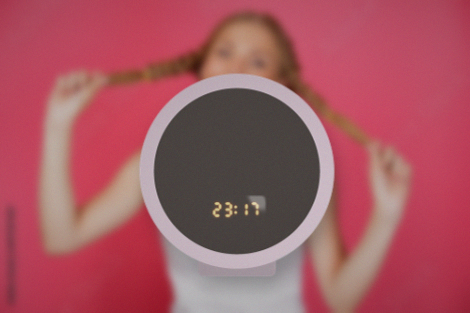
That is 23:17
